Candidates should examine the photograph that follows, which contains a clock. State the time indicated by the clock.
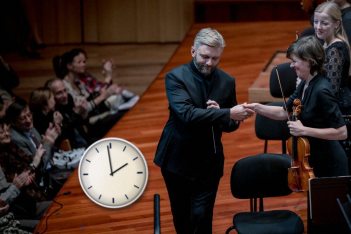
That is 1:59
